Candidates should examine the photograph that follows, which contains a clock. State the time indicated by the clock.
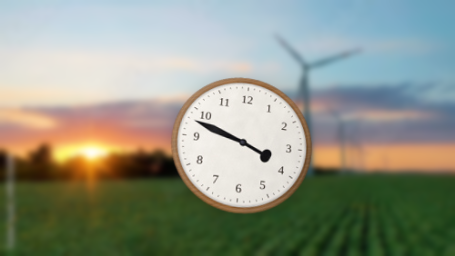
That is 3:48
